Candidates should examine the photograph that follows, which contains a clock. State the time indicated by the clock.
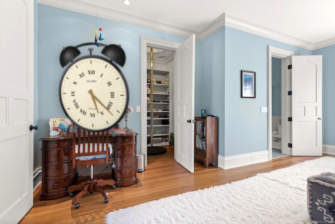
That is 5:22
